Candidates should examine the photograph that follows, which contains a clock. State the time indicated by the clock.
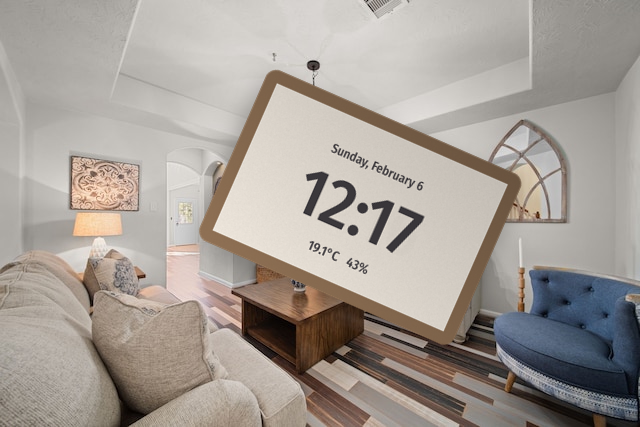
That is 12:17
